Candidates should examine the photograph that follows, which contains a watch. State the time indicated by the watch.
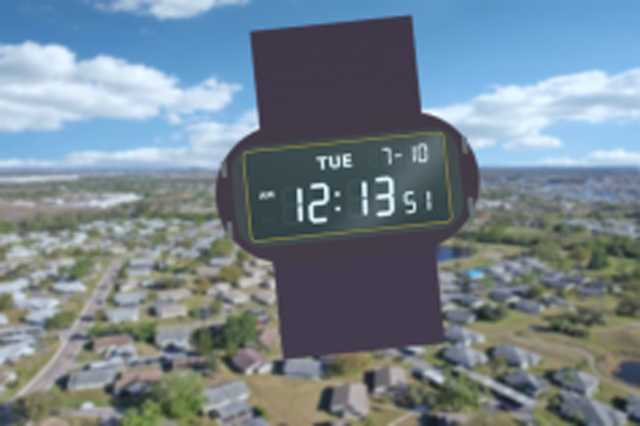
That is 12:13:51
